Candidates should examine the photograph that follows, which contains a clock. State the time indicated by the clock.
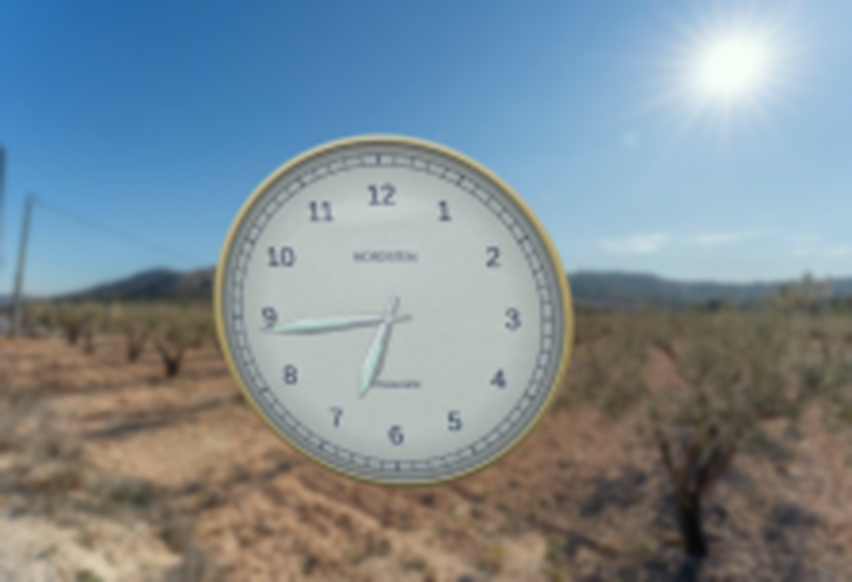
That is 6:44
